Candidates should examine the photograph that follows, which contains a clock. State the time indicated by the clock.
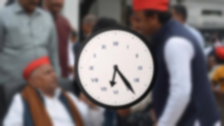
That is 6:24
